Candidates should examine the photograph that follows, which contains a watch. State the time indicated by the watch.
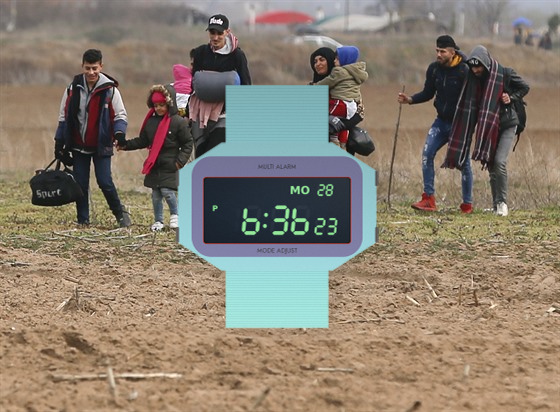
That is 6:36:23
